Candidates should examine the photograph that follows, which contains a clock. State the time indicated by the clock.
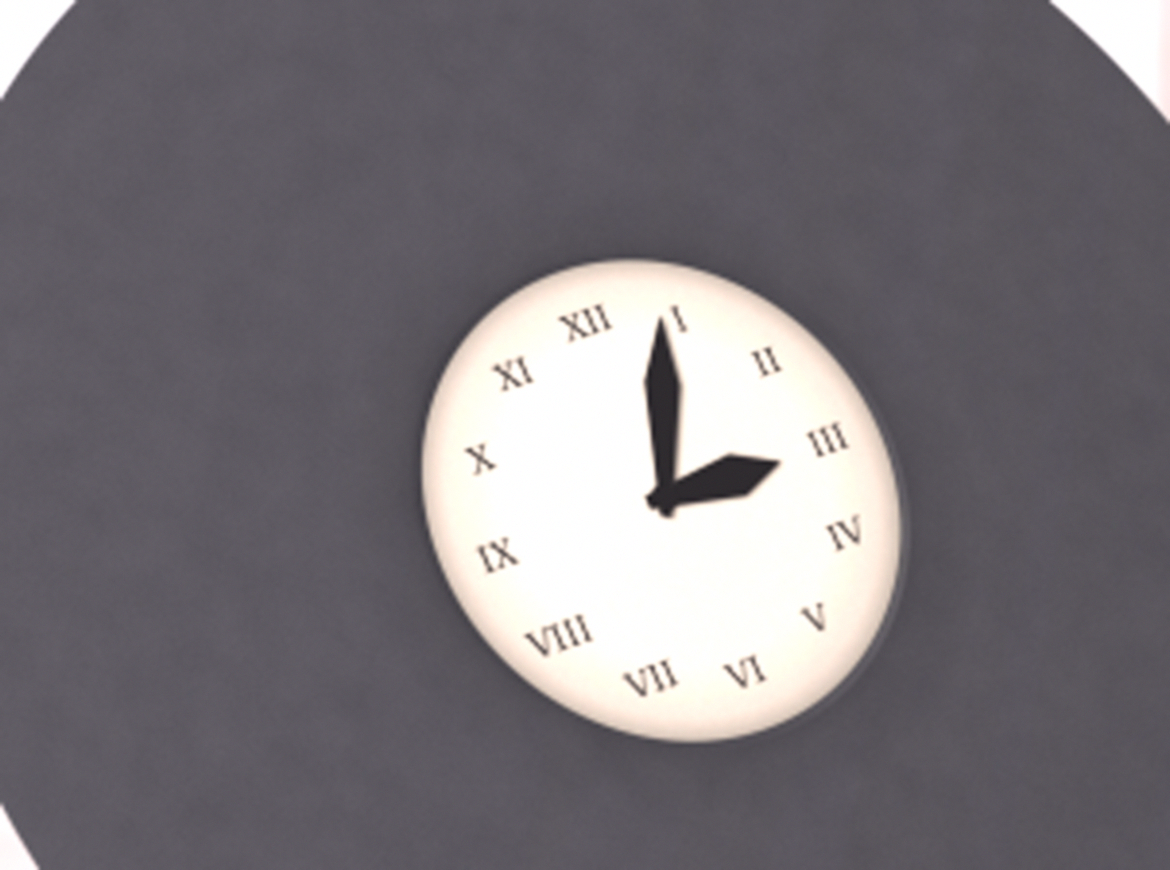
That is 3:04
